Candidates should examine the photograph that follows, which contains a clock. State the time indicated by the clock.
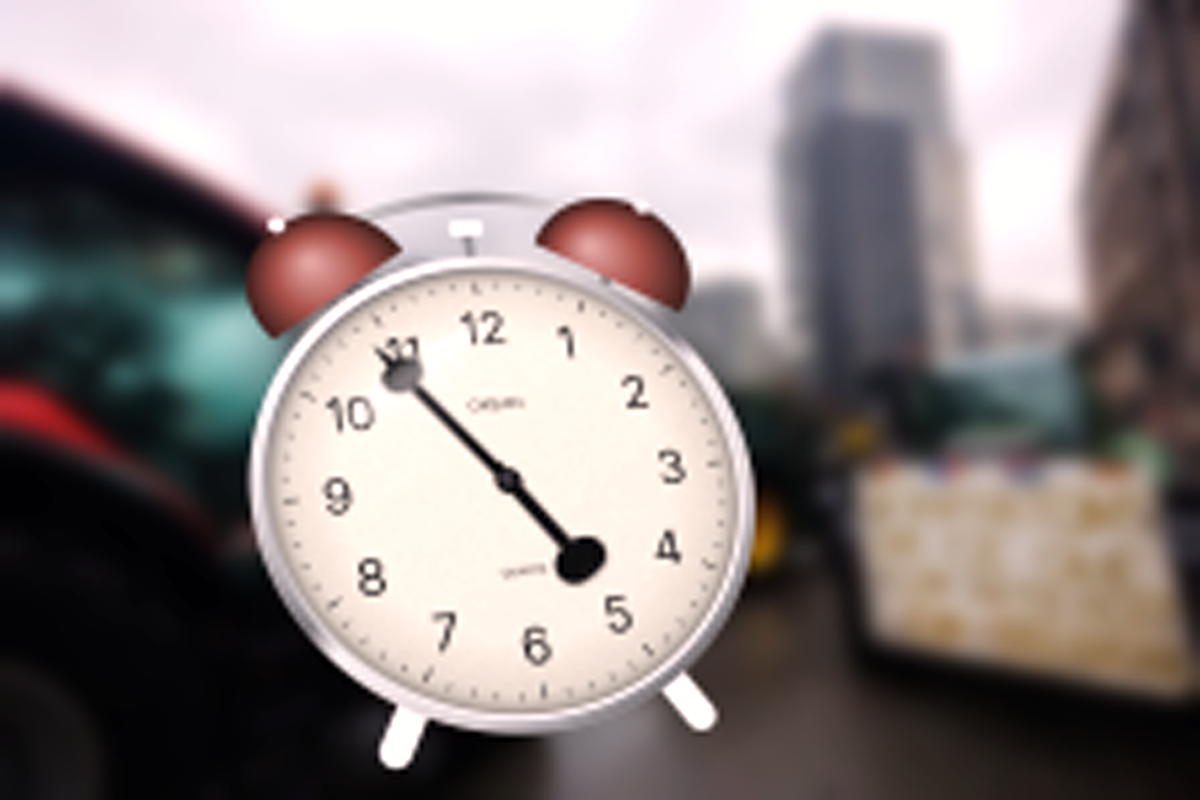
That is 4:54
